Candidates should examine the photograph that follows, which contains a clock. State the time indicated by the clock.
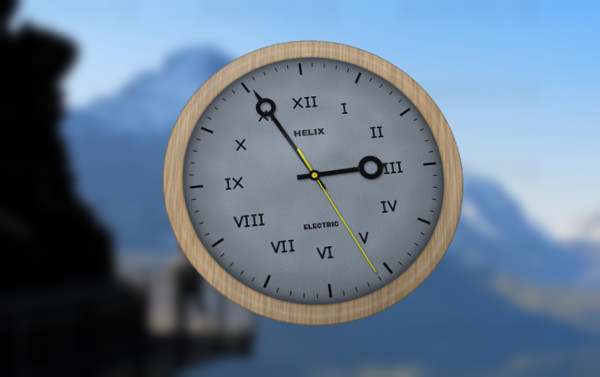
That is 2:55:26
